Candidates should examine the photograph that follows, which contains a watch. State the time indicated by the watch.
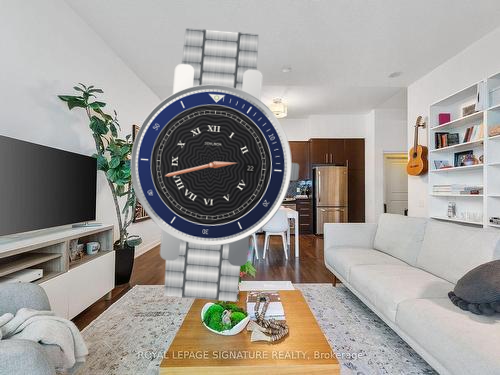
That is 2:42
